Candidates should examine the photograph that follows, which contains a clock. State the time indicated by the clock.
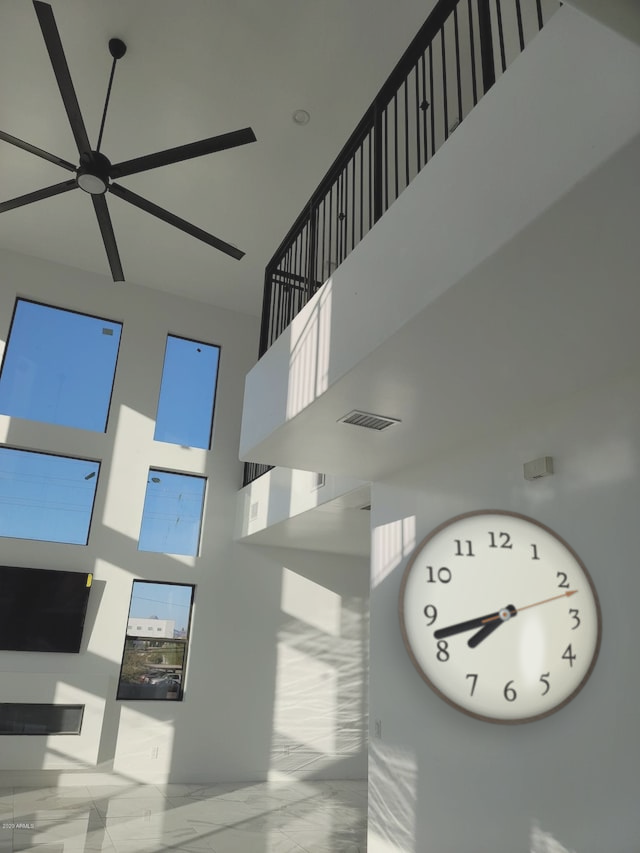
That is 7:42:12
